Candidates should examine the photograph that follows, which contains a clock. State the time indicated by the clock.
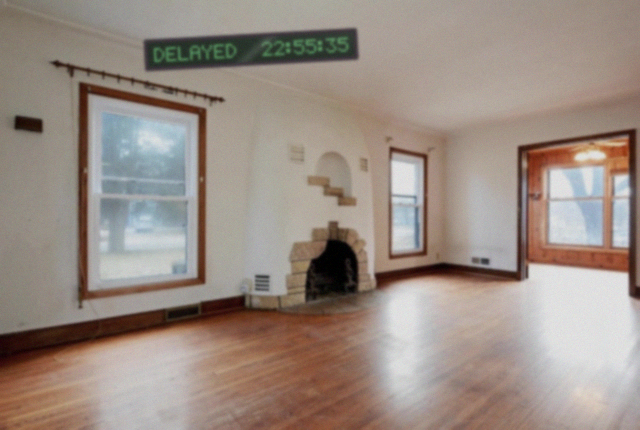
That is 22:55:35
